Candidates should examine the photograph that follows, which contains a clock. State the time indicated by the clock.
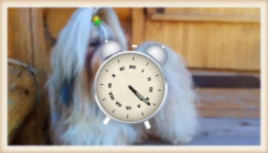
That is 4:21
